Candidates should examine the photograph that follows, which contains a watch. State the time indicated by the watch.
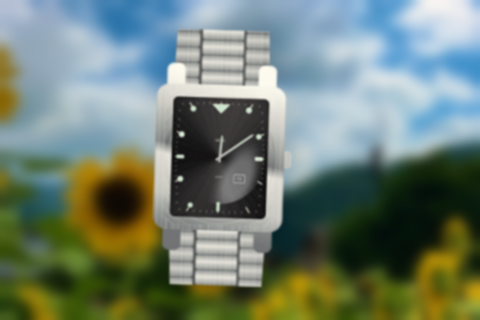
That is 12:09
